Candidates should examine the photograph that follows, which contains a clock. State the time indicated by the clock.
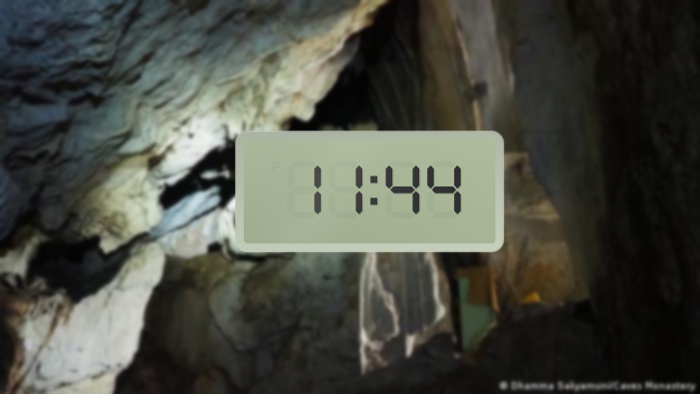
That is 11:44
